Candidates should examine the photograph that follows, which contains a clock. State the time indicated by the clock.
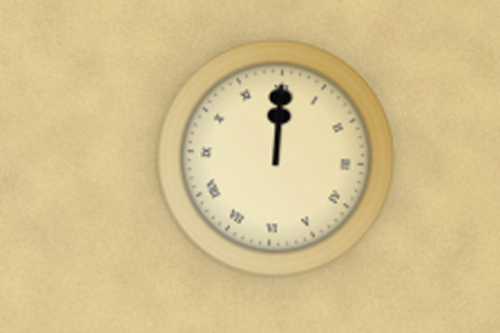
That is 12:00
